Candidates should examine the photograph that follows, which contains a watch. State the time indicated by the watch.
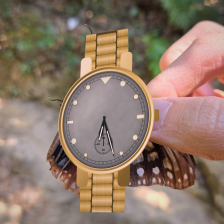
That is 6:27
